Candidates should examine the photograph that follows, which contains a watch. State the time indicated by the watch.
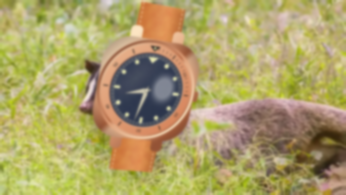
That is 8:32
